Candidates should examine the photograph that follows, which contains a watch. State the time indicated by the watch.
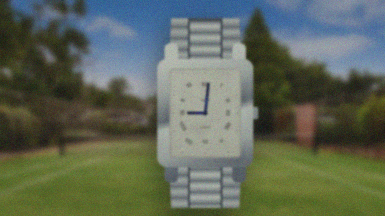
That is 9:01
